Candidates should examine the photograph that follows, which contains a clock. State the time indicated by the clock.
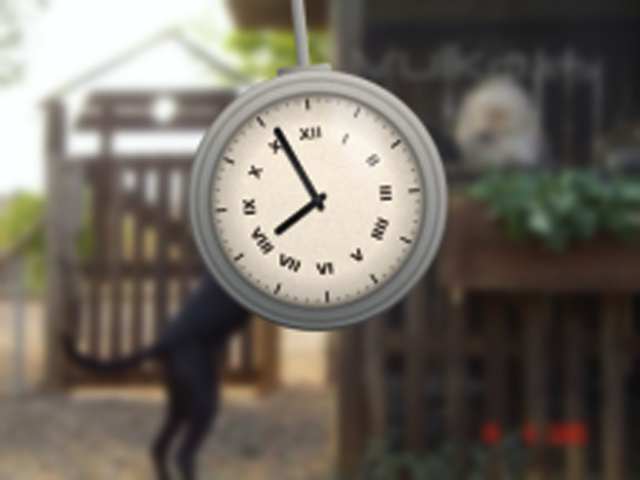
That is 7:56
